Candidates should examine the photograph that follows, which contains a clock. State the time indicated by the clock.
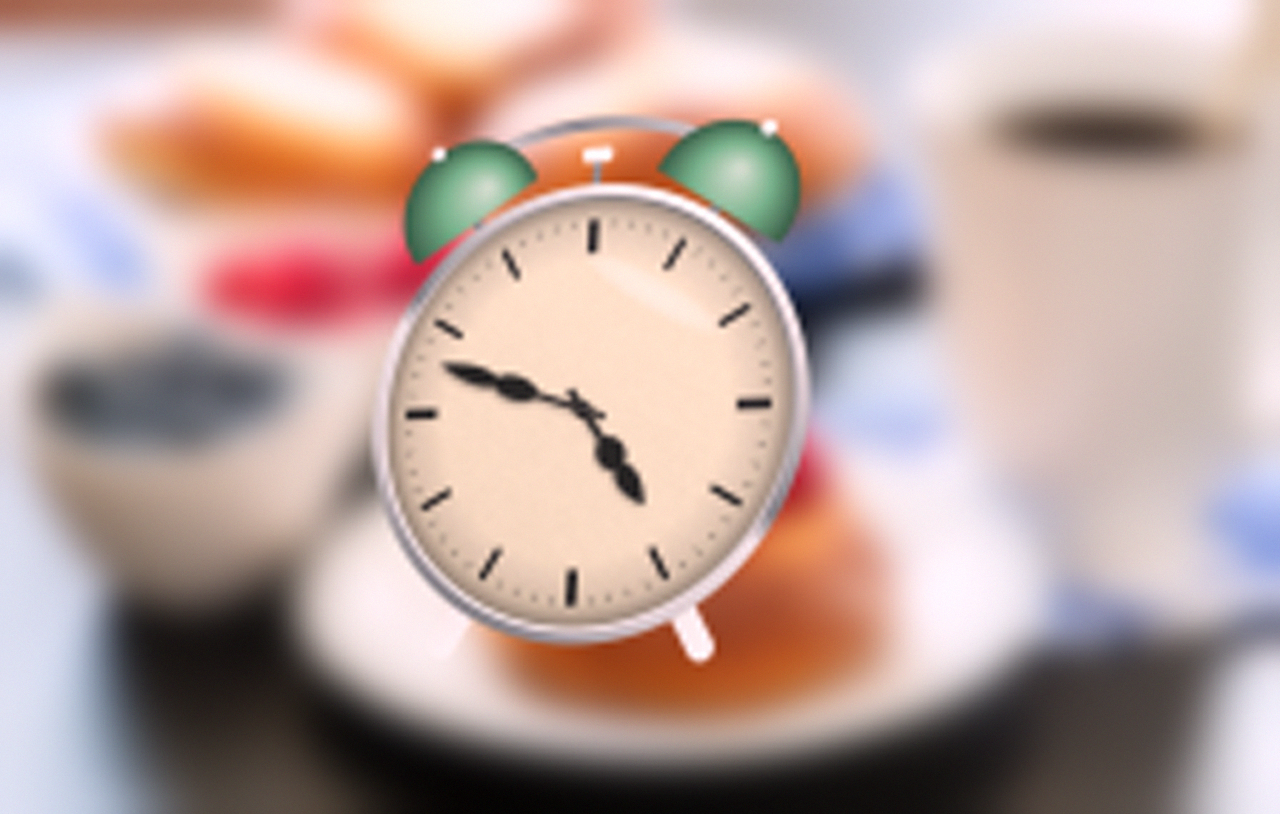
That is 4:48
